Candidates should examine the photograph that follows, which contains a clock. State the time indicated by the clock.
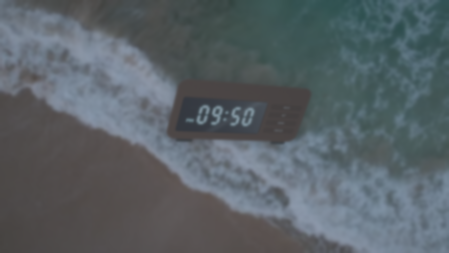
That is 9:50
